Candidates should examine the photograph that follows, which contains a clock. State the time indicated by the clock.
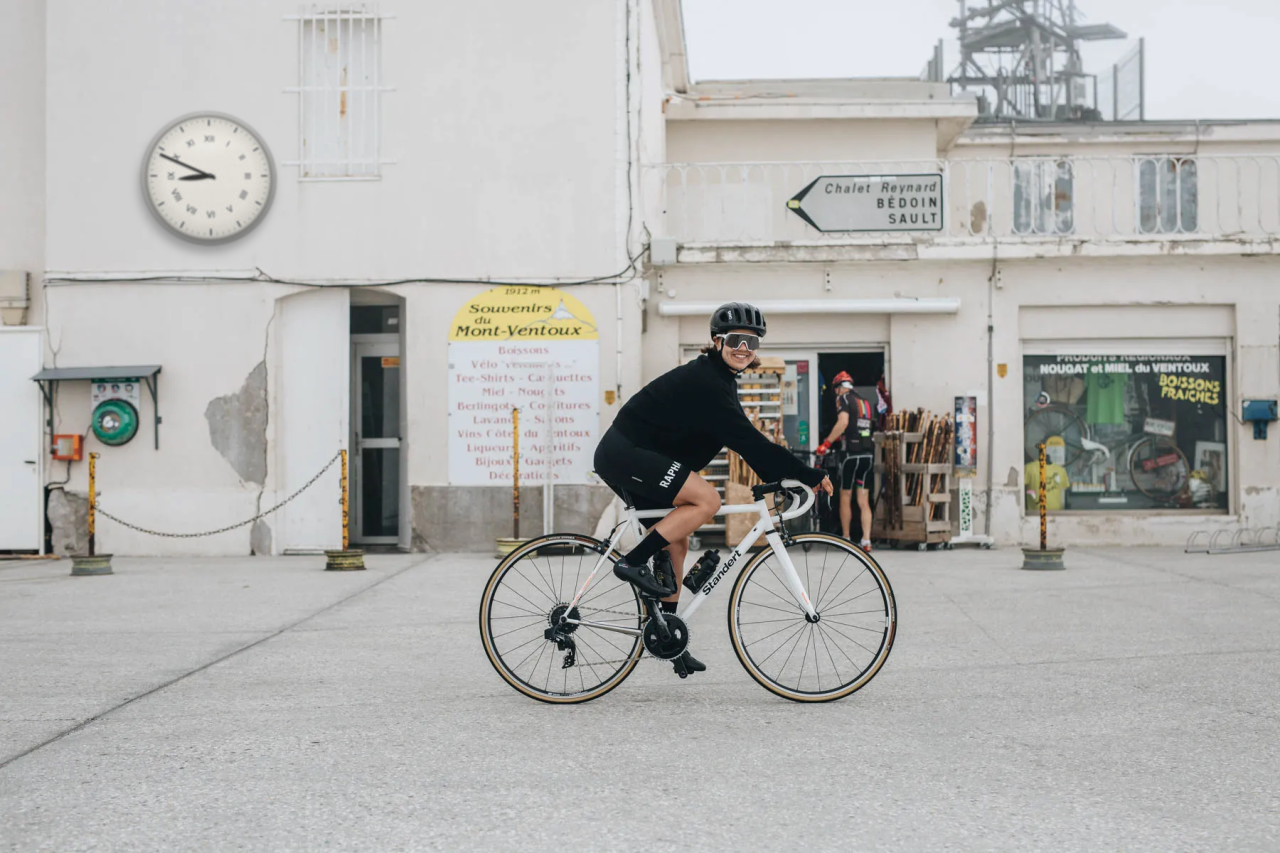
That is 8:49
